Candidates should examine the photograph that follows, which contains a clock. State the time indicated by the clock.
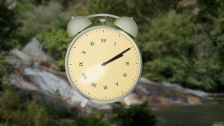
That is 2:10
